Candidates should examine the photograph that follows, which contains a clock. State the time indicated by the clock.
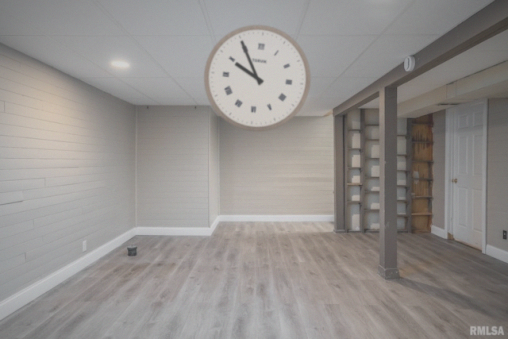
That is 9:55
